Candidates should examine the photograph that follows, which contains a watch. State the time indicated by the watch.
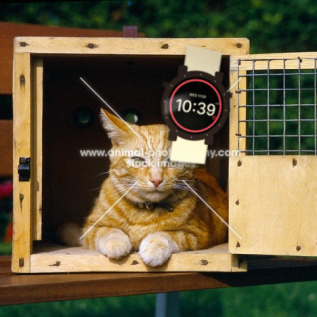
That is 10:39
